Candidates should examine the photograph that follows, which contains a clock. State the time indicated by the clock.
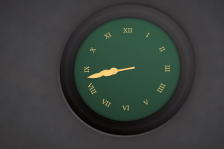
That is 8:43
